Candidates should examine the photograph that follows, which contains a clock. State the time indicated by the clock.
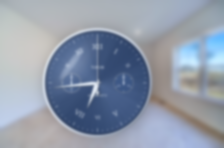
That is 6:44
